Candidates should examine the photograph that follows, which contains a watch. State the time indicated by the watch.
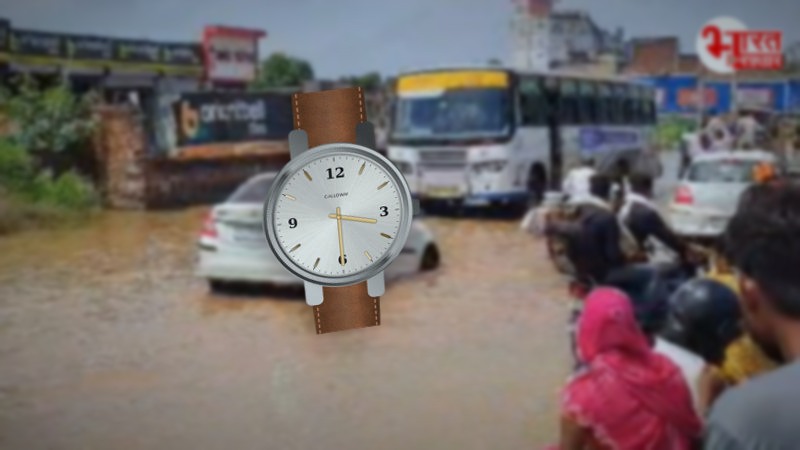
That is 3:30
